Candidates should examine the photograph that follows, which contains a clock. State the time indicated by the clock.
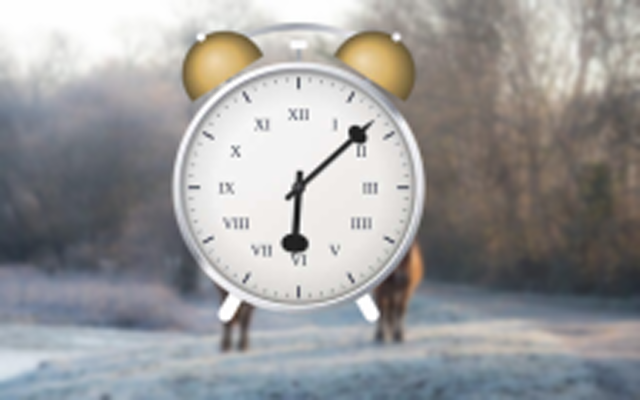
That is 6:08
